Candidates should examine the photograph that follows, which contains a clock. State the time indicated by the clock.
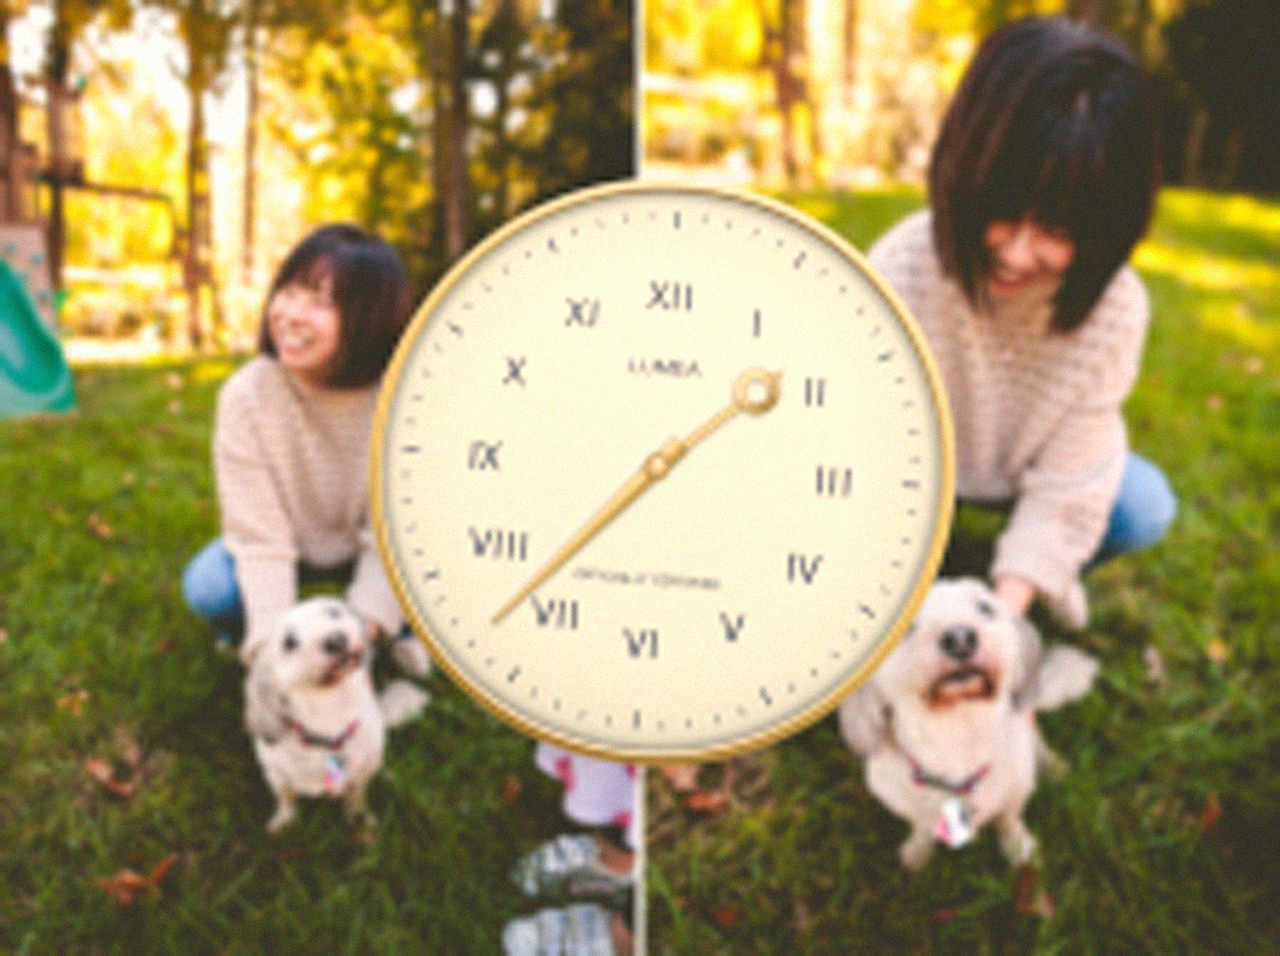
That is 1:37
